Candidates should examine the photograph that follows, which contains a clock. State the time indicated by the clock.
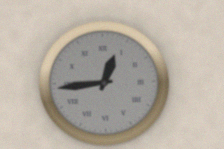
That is 12:44
